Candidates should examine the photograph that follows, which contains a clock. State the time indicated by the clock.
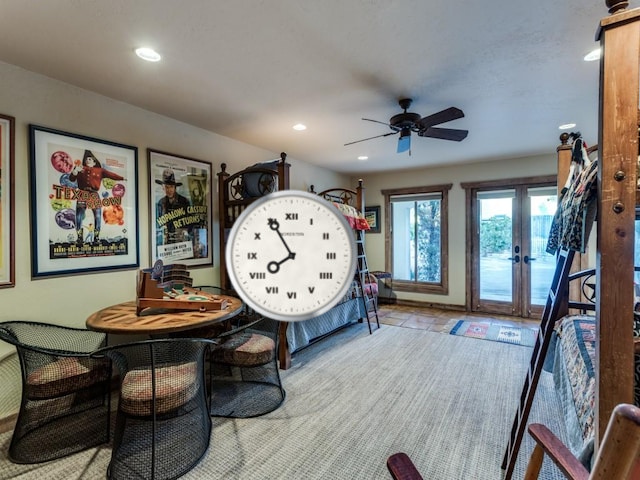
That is 7:55
